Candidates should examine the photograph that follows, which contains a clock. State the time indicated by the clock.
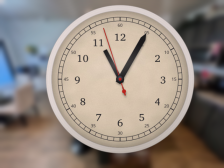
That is 11:04:57
